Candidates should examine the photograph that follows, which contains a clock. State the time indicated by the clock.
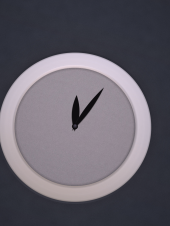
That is 12:06
